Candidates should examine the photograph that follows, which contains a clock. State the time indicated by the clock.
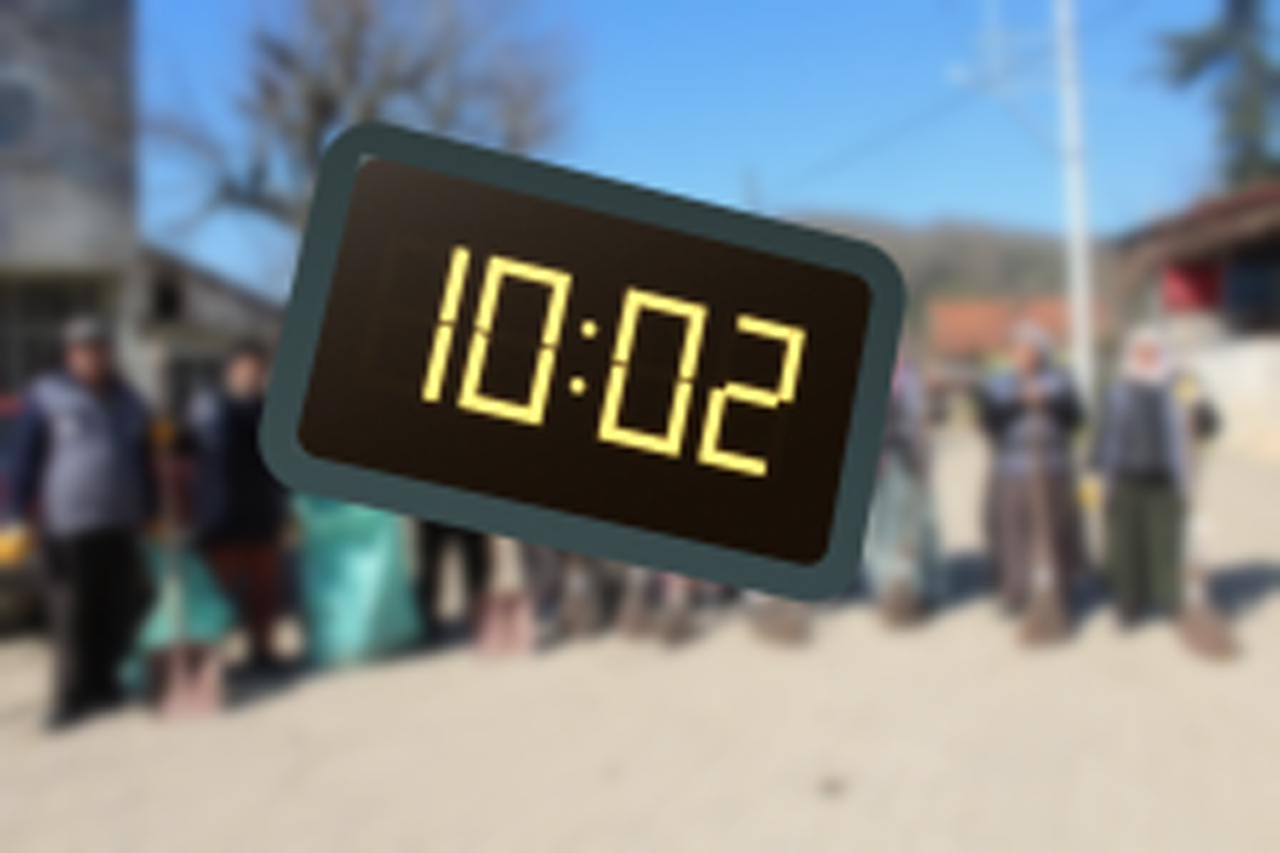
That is 10:02
